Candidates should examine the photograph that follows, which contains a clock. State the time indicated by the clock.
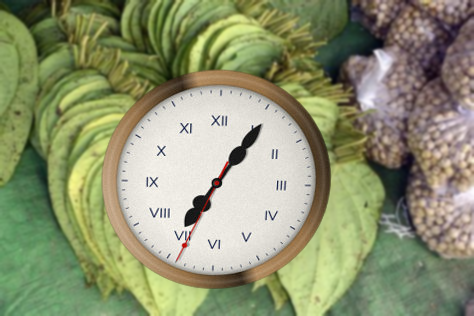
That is 7:05:34
